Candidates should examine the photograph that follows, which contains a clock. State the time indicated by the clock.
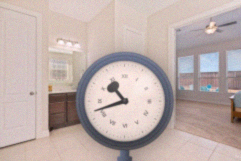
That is 10:42
